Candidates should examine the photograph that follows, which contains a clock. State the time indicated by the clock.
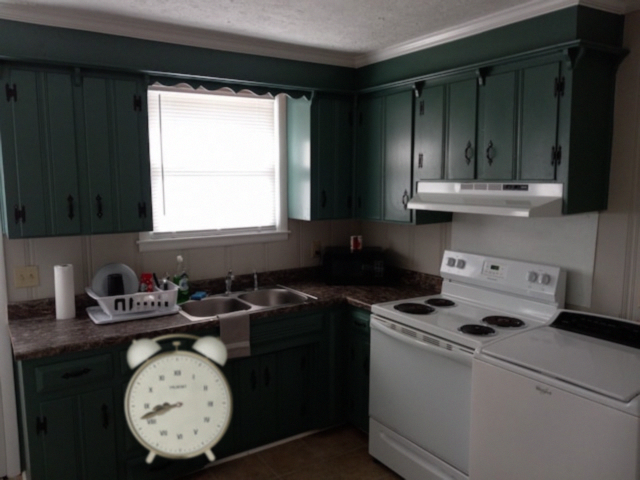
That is 8:42
